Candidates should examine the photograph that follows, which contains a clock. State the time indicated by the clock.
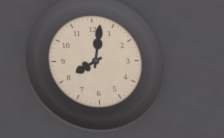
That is 8:02
